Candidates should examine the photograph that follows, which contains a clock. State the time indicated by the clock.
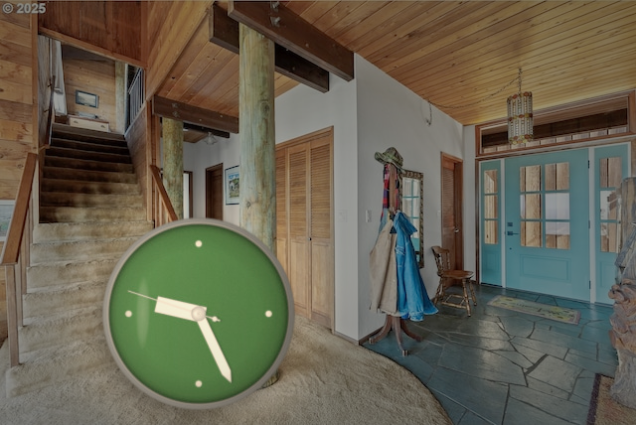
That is 9:25:48
